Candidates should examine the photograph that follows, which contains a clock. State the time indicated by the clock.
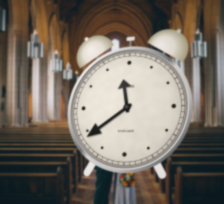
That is 11:39
